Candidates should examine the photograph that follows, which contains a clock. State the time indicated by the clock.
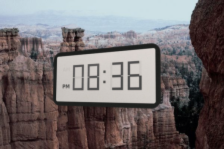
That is 8:36
